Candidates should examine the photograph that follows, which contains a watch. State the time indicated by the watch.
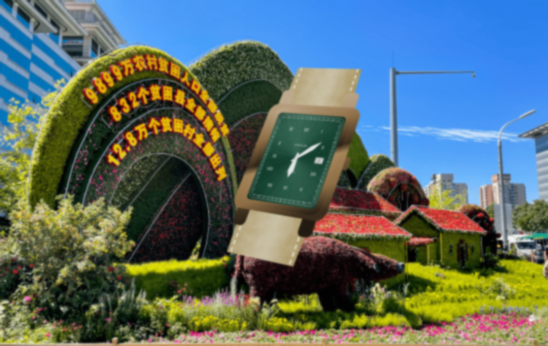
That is 6:08
